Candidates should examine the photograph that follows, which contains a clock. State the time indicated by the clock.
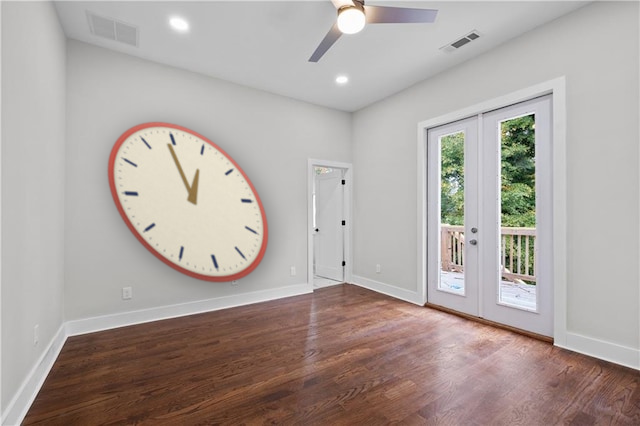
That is 12:59
